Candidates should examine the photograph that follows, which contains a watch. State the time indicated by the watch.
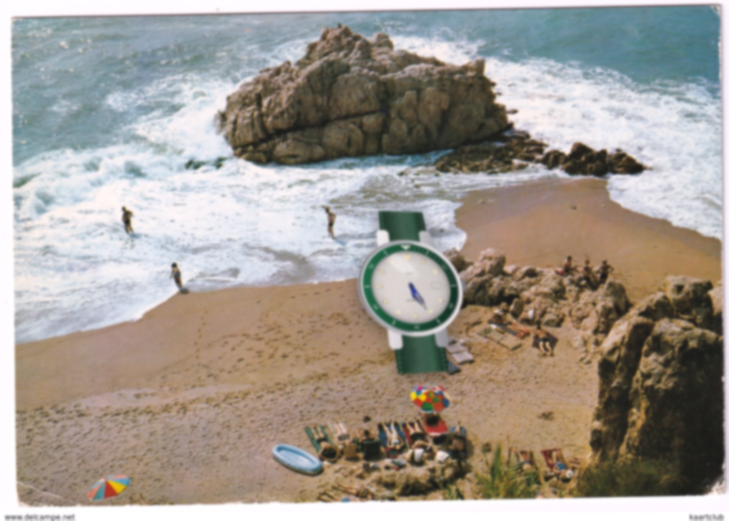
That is 5:26
